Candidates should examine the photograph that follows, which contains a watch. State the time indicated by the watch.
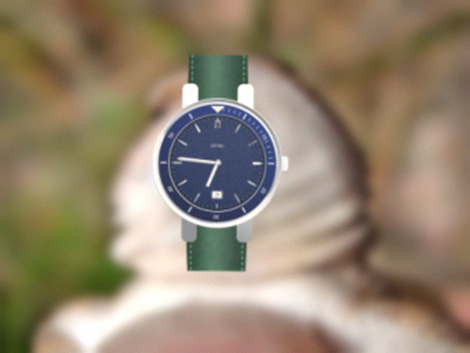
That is 6:46
